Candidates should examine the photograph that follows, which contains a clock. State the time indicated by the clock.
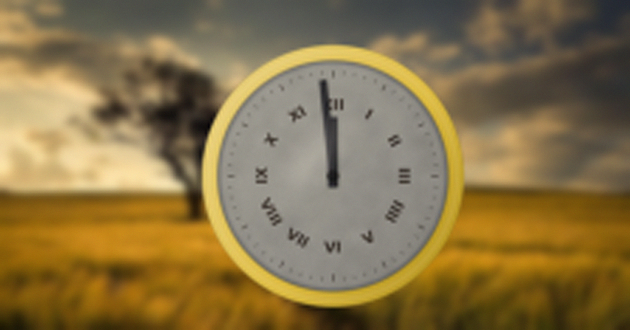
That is 11:59
